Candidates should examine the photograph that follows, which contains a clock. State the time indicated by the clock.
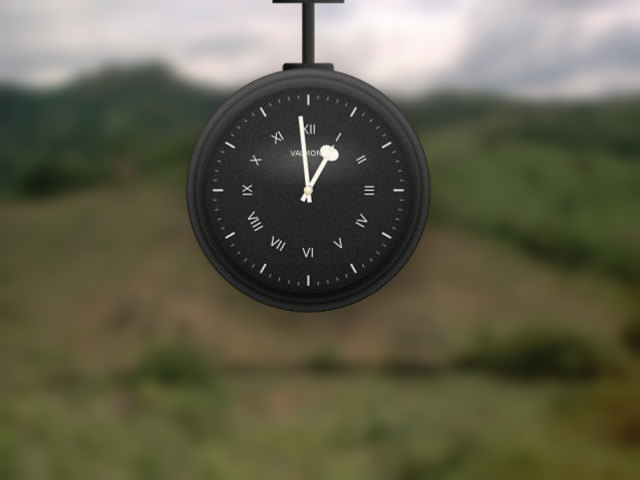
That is 12:59
